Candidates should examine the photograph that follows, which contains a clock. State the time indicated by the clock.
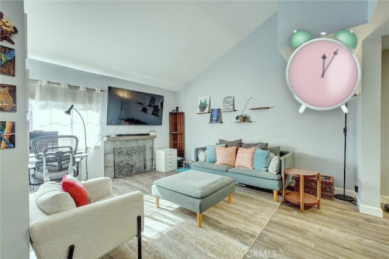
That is 12:05
